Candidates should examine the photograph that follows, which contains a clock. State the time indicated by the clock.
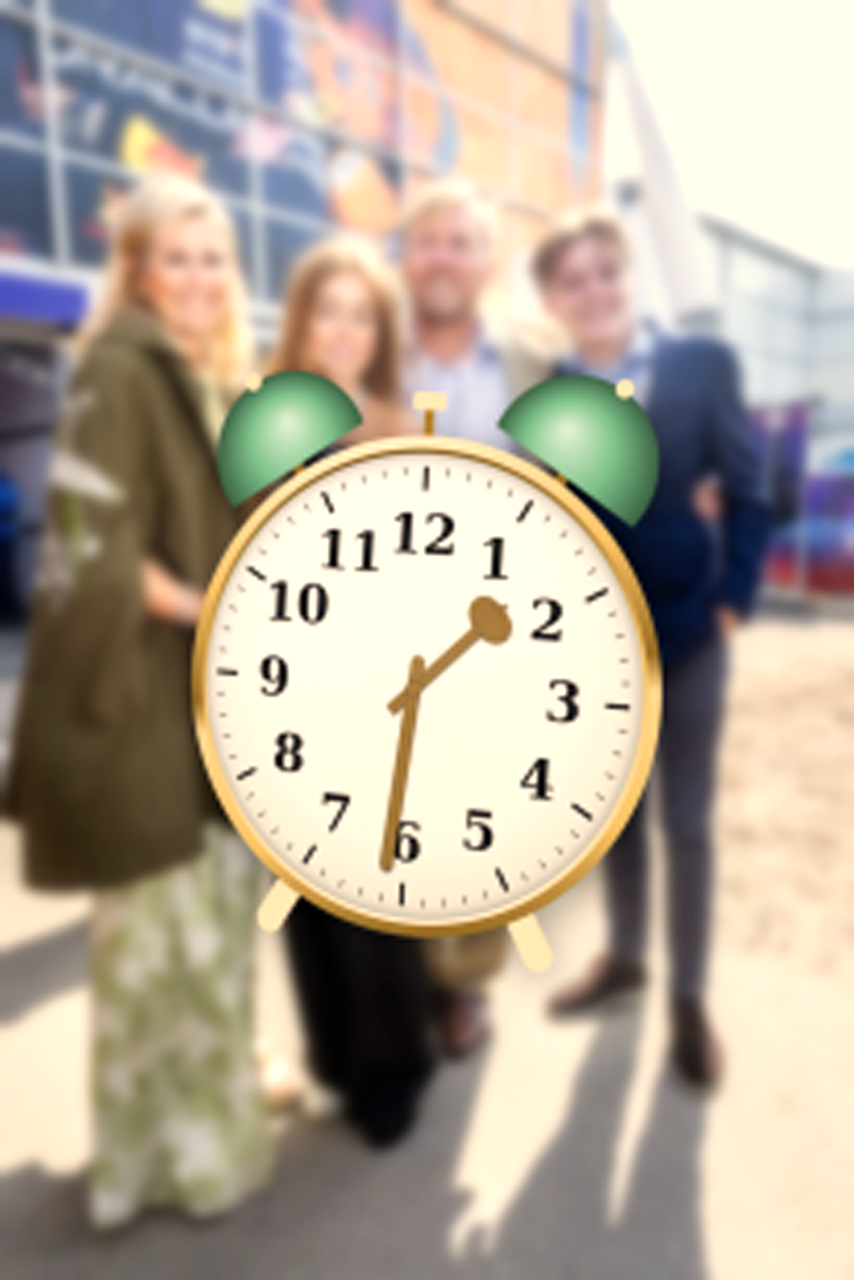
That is 1:31
